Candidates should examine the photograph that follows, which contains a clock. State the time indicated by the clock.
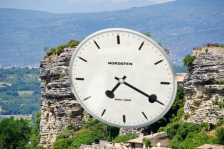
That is 7:20
